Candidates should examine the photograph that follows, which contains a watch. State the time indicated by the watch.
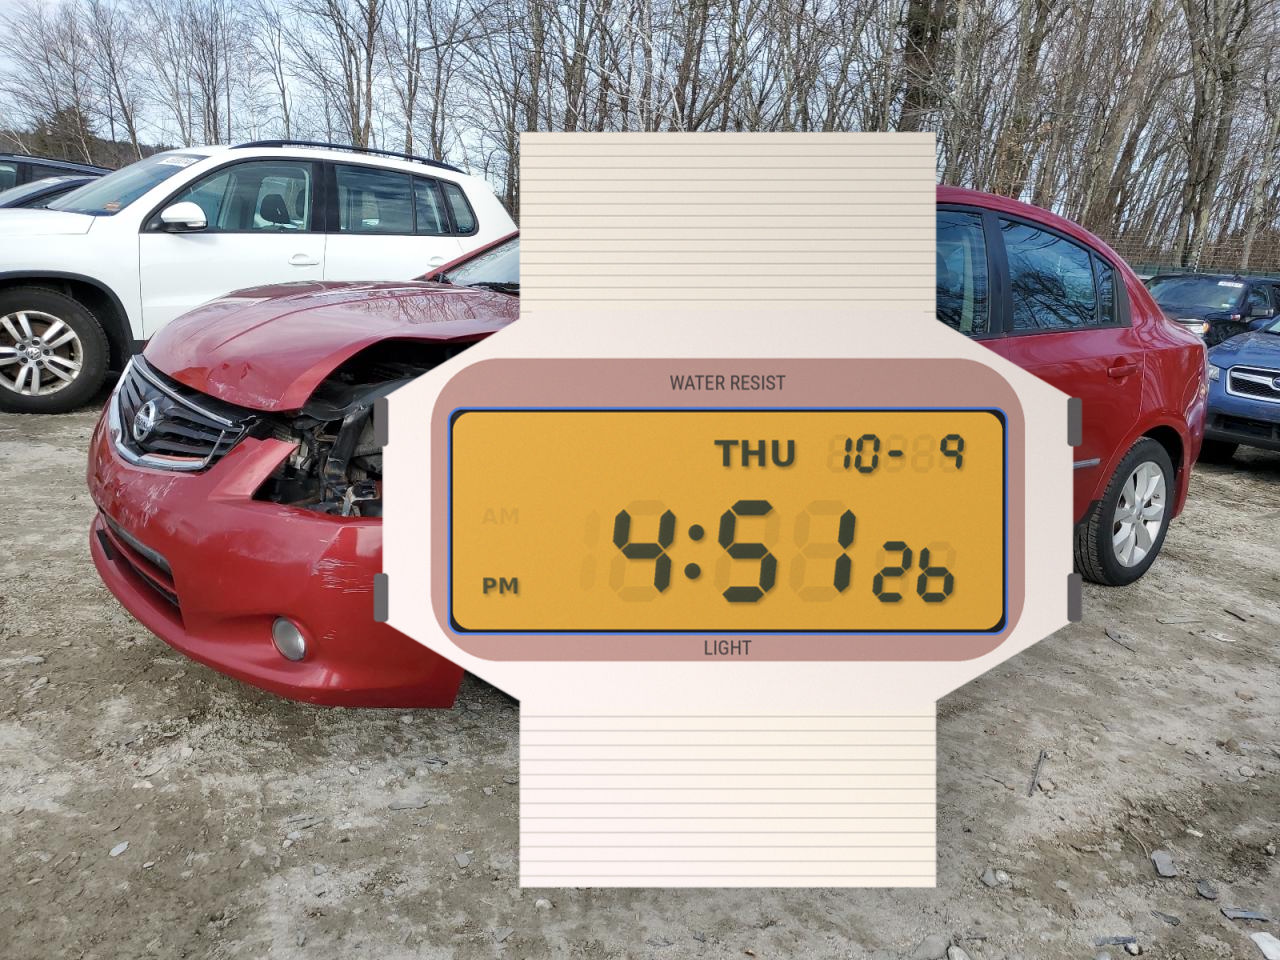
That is 4:51:26
